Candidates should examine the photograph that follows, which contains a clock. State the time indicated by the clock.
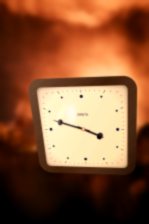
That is 3:48
